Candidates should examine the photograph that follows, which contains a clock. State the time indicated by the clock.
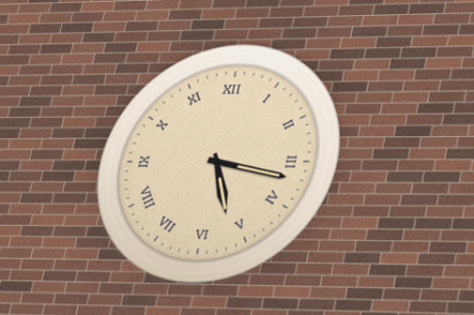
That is 5:17
